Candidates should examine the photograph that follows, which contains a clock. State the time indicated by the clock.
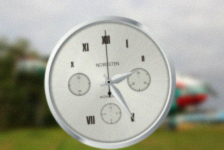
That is 2:25
